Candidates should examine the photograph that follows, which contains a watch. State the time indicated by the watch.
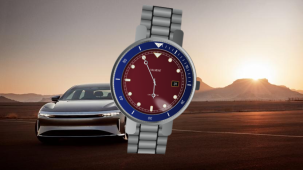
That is 5:55
